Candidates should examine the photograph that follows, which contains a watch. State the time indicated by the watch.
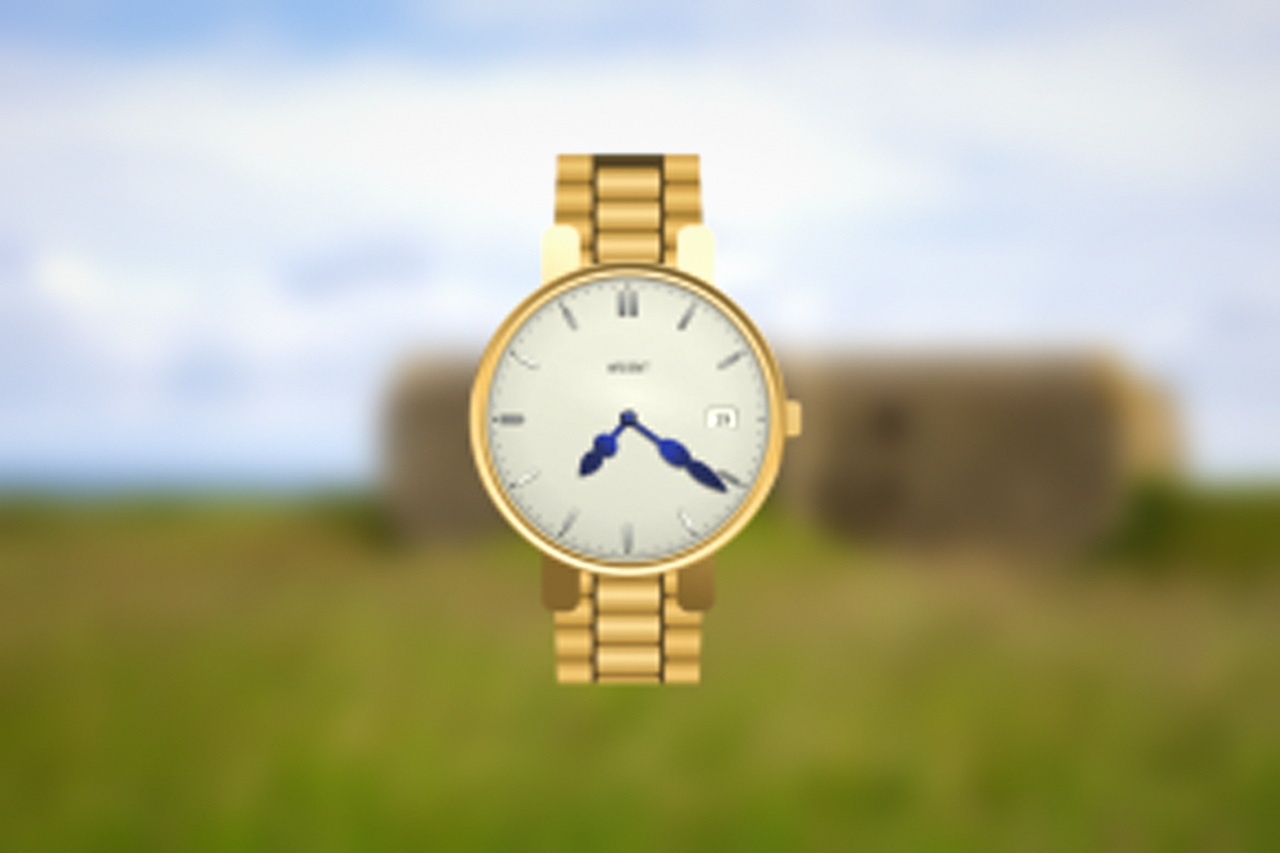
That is 7:21
